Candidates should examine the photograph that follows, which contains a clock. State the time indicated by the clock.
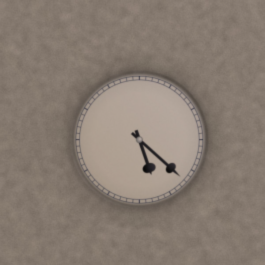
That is 5:22
